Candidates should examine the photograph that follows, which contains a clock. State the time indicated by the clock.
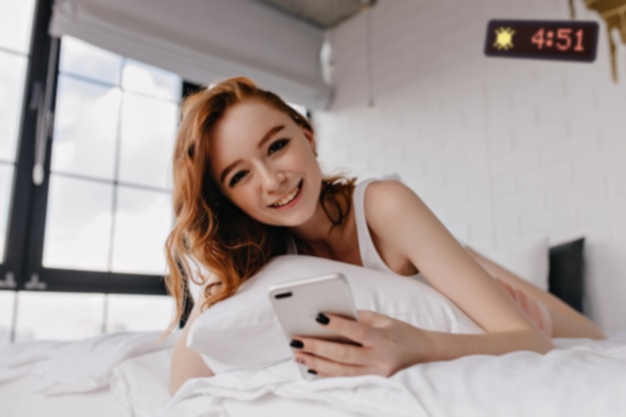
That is 4:51
